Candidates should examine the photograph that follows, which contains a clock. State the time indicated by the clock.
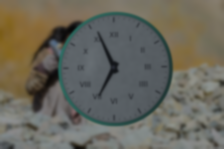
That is 6:56
